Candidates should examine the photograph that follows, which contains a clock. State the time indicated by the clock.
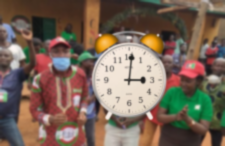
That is 3:01
